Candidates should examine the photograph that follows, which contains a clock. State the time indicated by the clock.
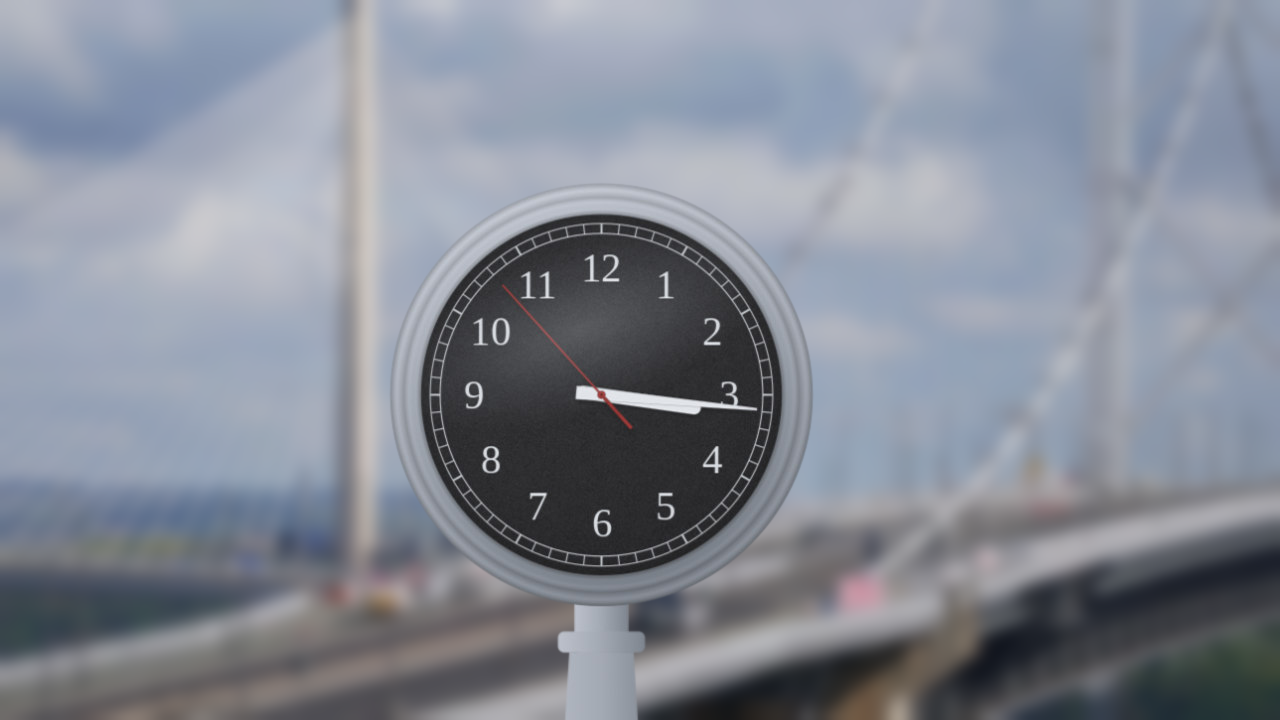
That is 3:15:53
